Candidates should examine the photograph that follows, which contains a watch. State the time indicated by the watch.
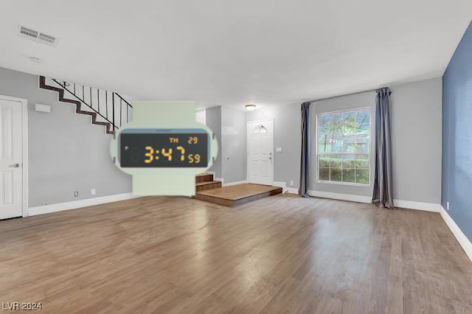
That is 3:47
